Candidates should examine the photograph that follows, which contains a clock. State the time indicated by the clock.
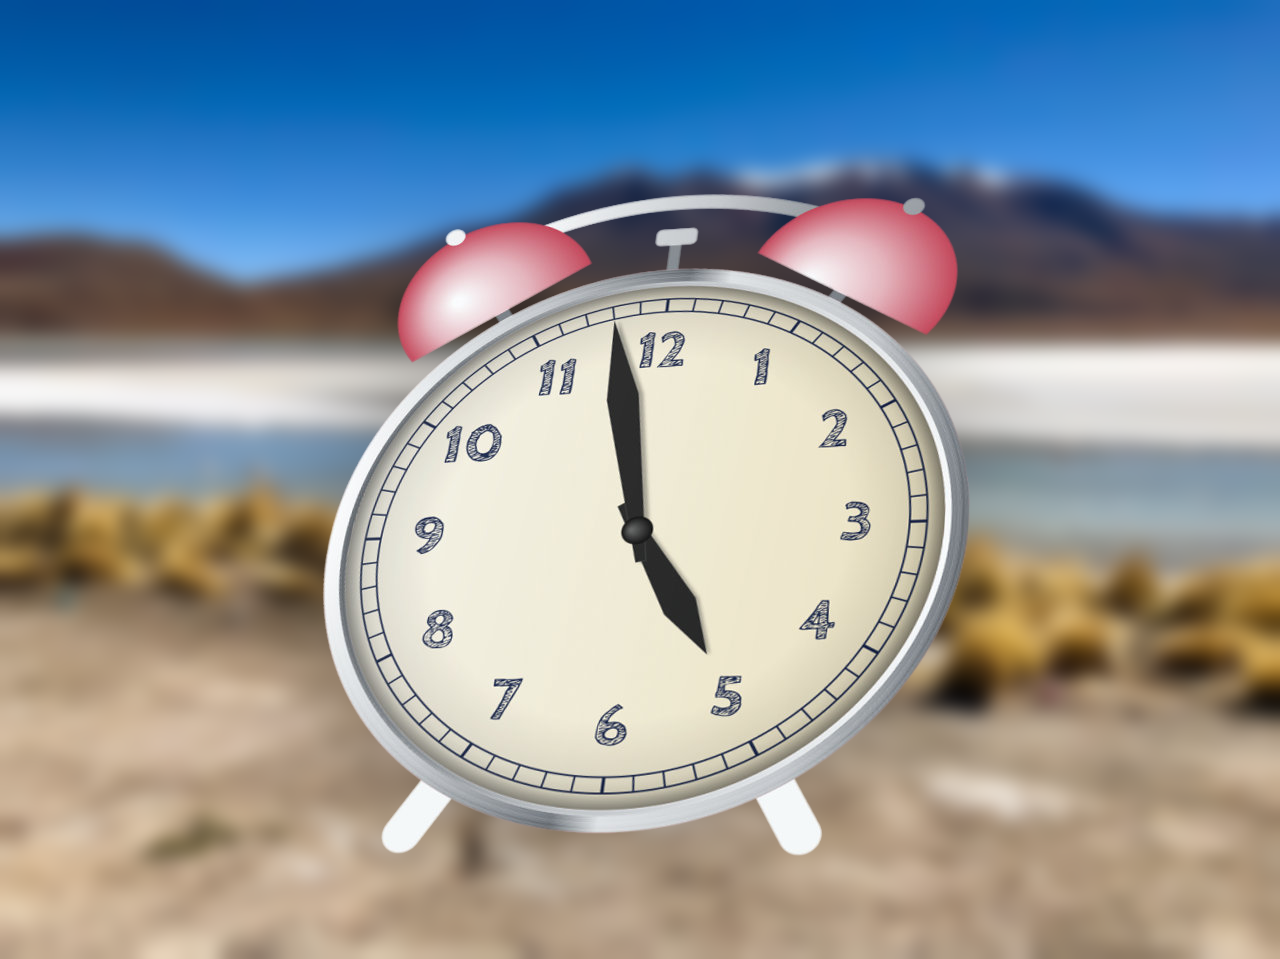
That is 4:58
